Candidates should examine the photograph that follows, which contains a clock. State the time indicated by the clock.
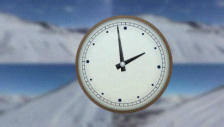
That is 1:58
